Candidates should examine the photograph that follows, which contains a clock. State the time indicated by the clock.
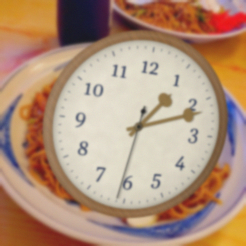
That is 1:11:31
